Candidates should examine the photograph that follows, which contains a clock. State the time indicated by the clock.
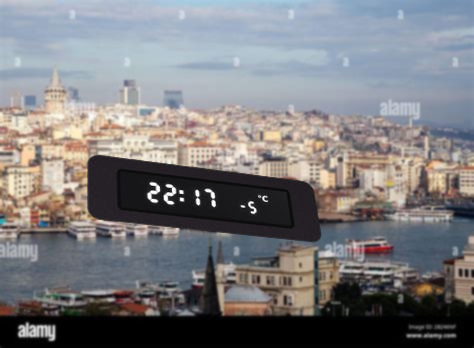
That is 22:17
